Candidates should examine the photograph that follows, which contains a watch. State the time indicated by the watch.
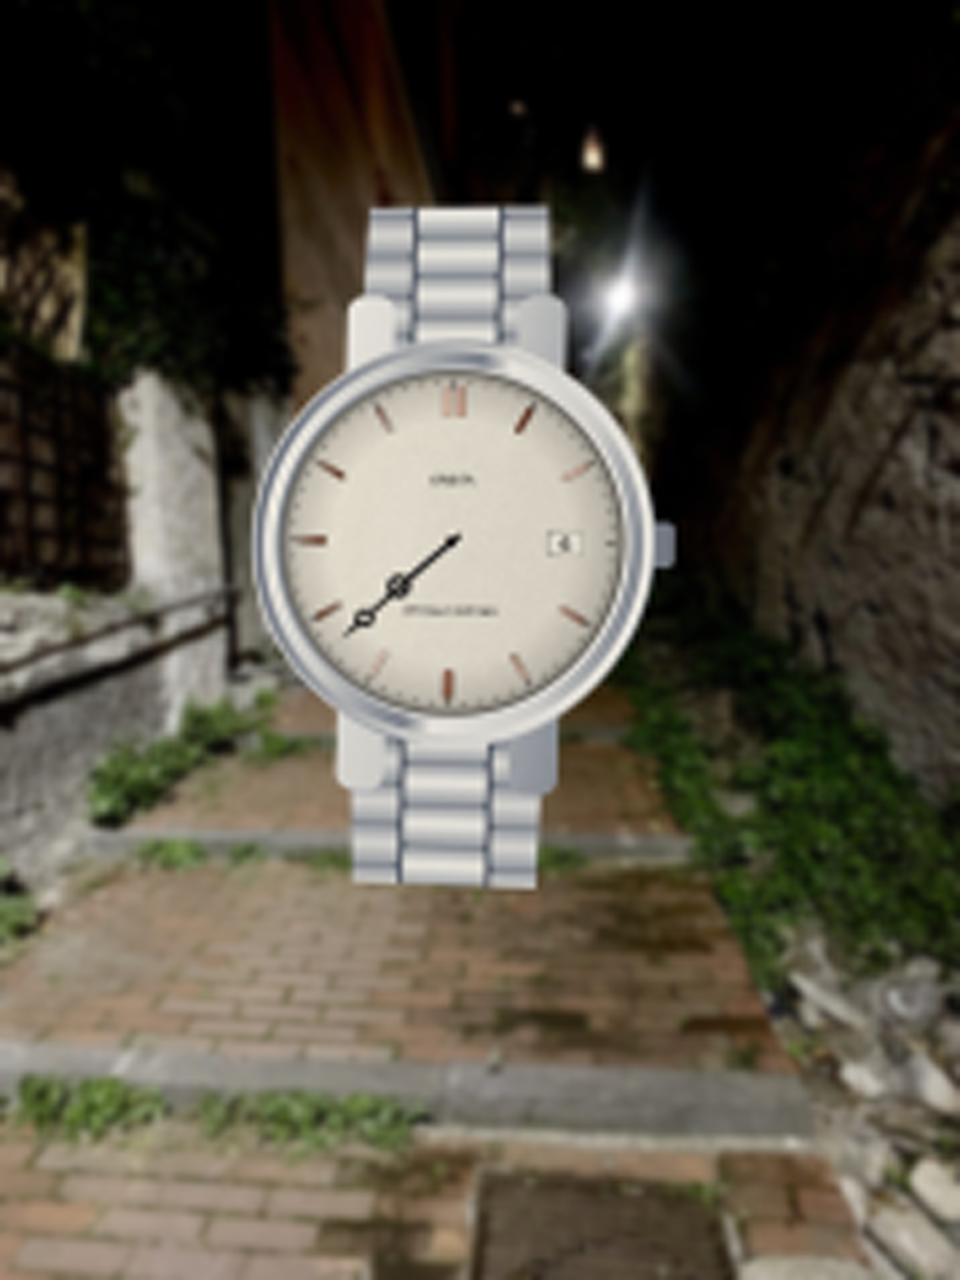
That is 7:38
